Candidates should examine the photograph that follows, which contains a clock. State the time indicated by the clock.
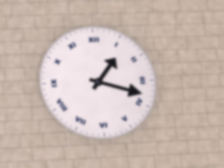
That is 1:18
